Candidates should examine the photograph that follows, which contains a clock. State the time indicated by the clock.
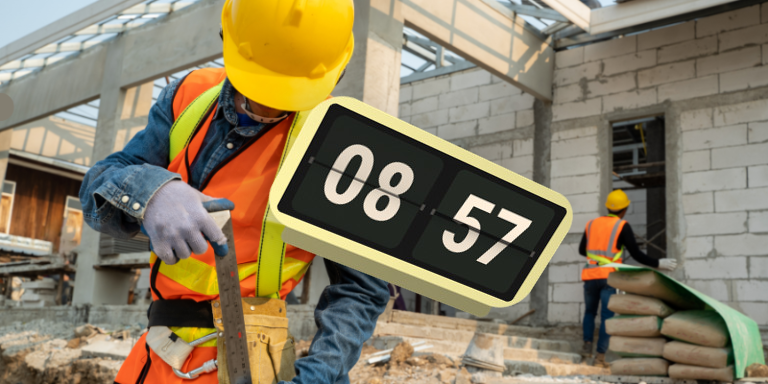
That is 8:57
